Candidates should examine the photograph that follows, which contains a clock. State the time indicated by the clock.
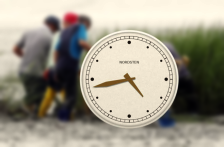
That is 4:43
